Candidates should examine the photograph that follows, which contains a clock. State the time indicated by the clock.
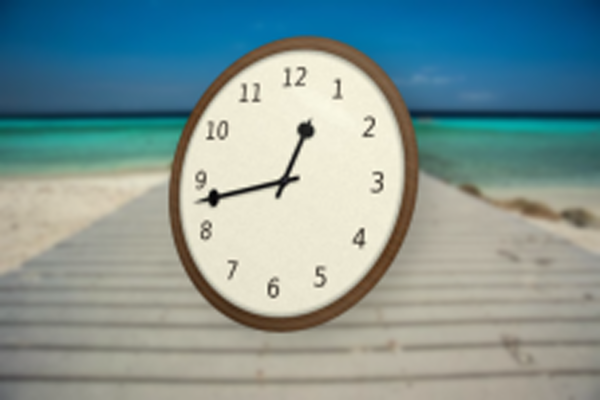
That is 12:43
